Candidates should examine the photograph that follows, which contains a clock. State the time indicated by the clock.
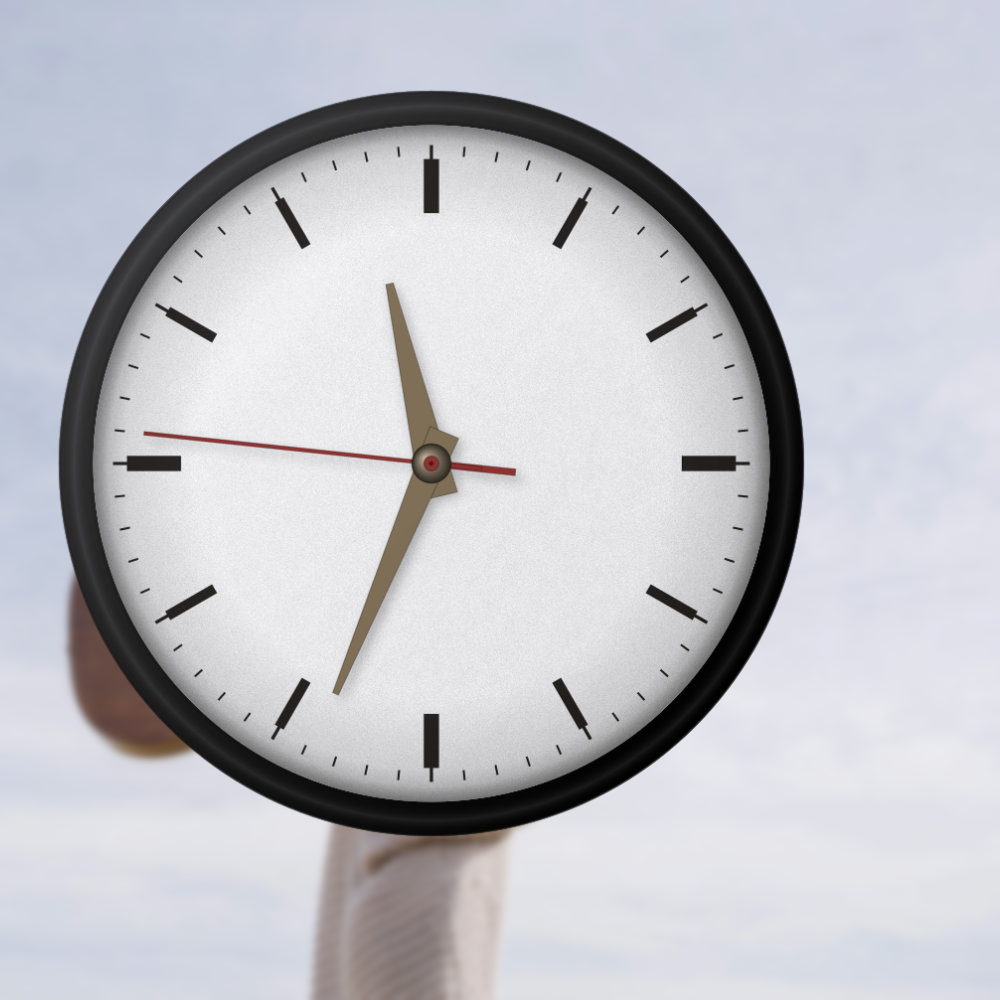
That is 11:33:46
